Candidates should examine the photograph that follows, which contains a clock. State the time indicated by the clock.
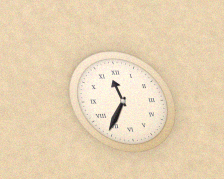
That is 11:36
